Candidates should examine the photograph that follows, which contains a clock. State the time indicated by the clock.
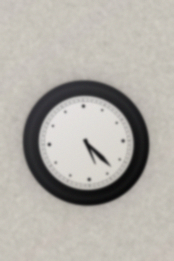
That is 5:23
